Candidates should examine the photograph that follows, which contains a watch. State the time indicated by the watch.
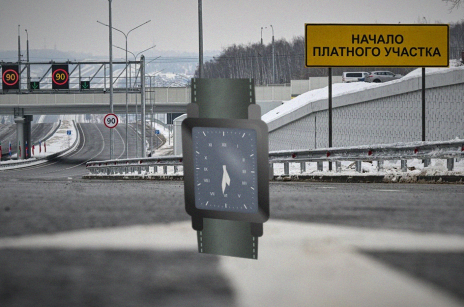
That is 5:31
